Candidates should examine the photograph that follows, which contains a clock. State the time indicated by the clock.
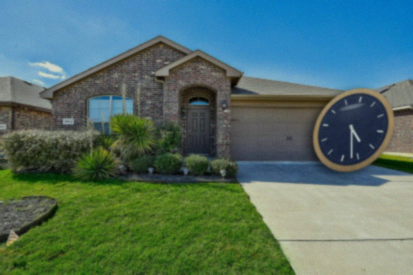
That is 4:27
